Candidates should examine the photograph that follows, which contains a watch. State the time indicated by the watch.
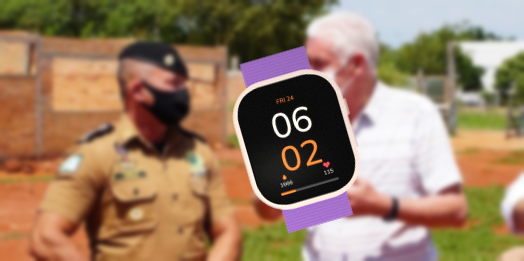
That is 6:02
